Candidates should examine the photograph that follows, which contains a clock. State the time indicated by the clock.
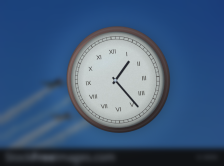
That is 1:24
